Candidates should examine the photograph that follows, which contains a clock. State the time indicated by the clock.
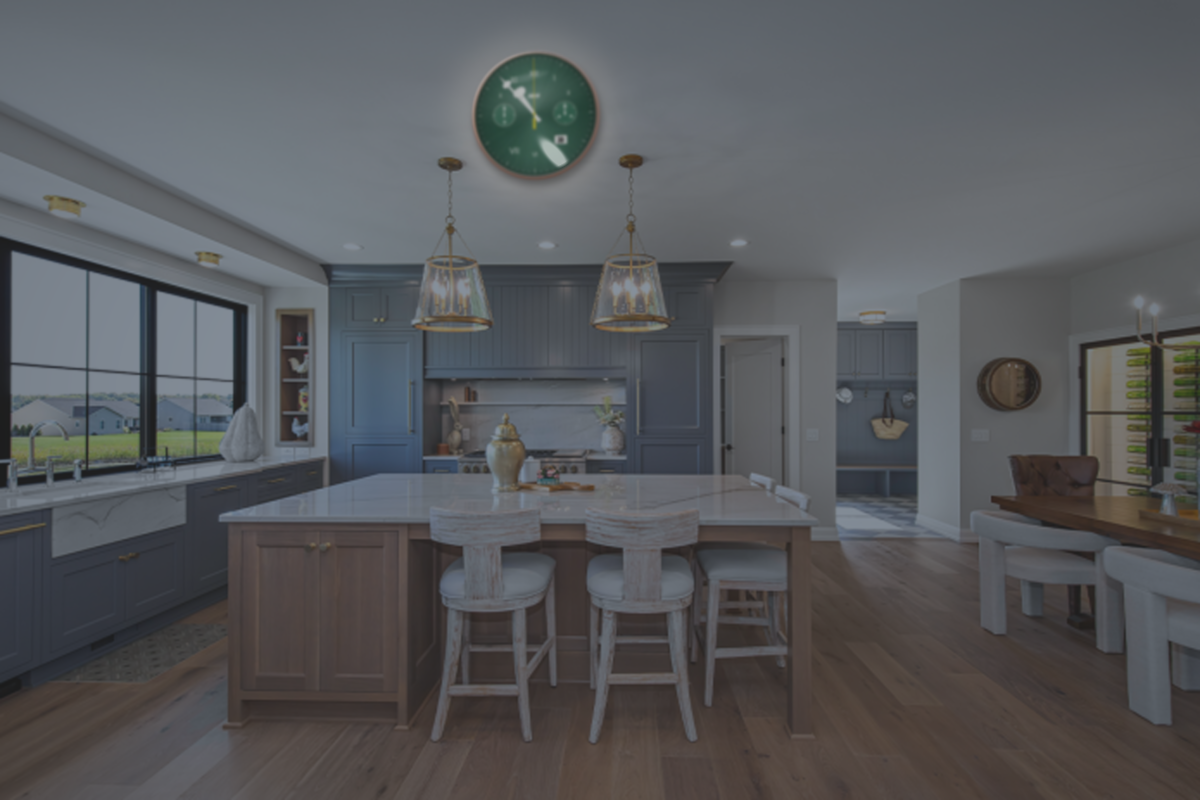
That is 10:53
